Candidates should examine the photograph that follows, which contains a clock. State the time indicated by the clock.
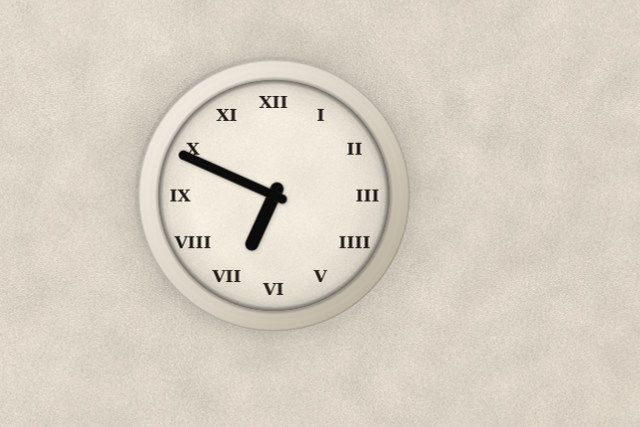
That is 6:49
